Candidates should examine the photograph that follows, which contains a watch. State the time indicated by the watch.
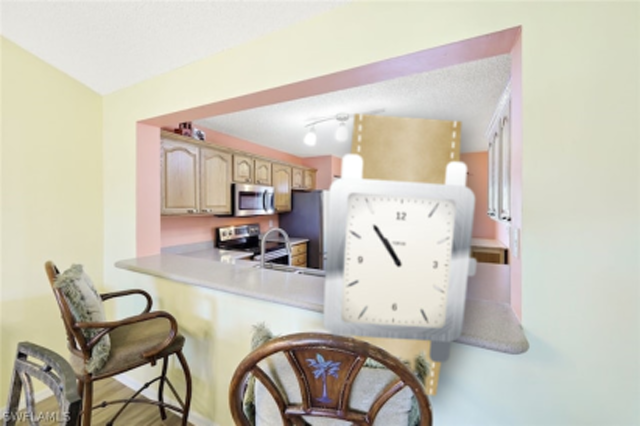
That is 10:54
